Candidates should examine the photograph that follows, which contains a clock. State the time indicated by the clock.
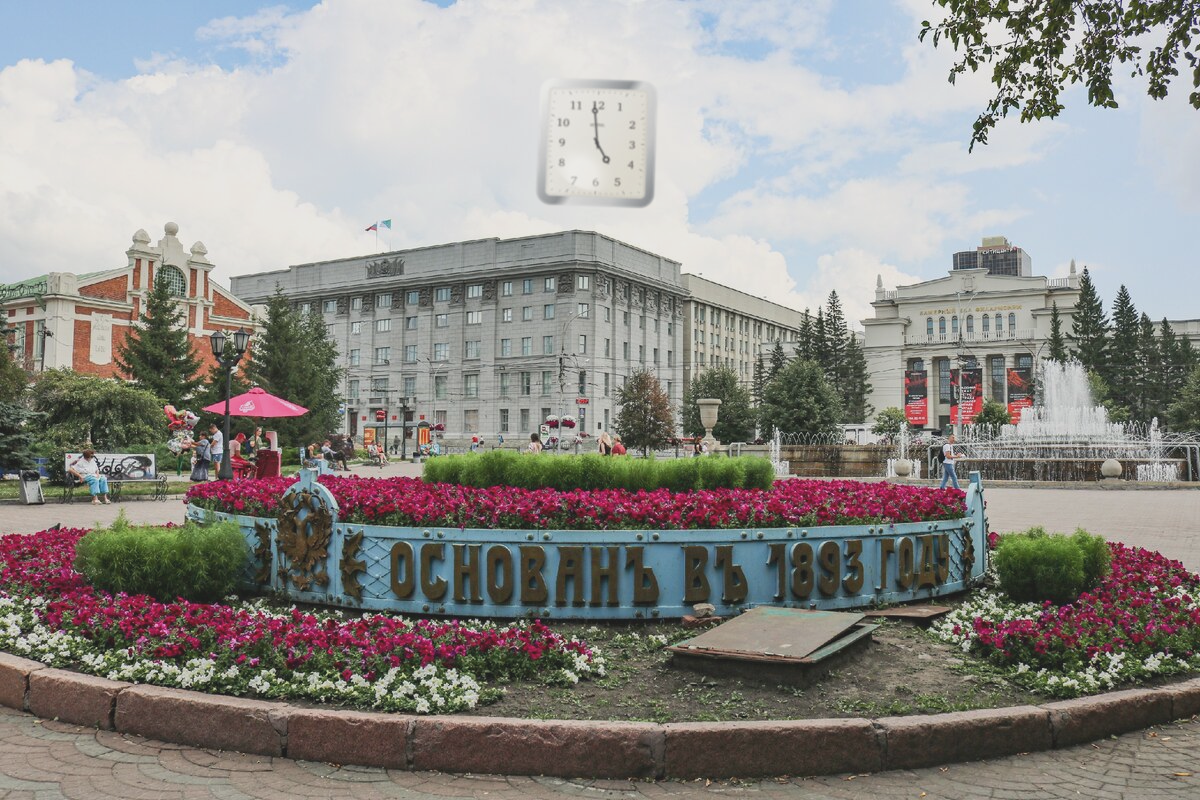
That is 4:59
